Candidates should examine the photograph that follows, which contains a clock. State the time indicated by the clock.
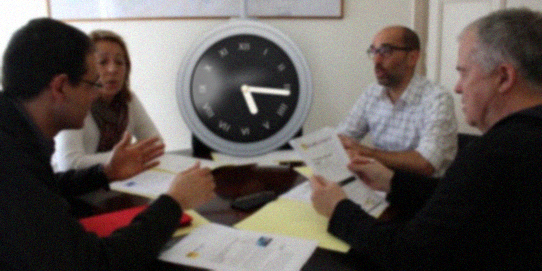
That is 5:16
